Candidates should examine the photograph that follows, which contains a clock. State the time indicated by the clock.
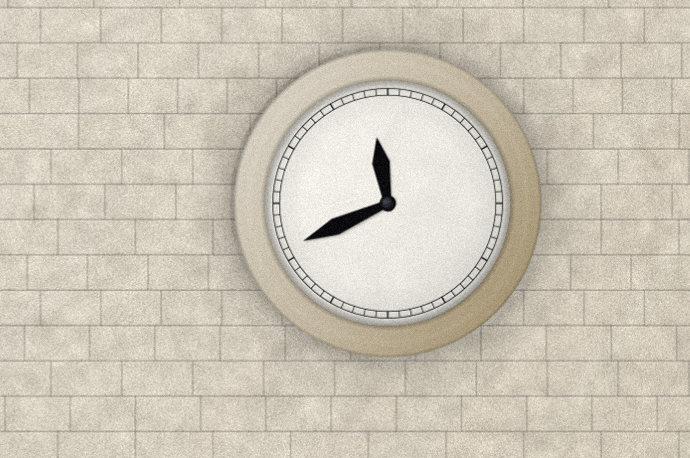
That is 11:41
